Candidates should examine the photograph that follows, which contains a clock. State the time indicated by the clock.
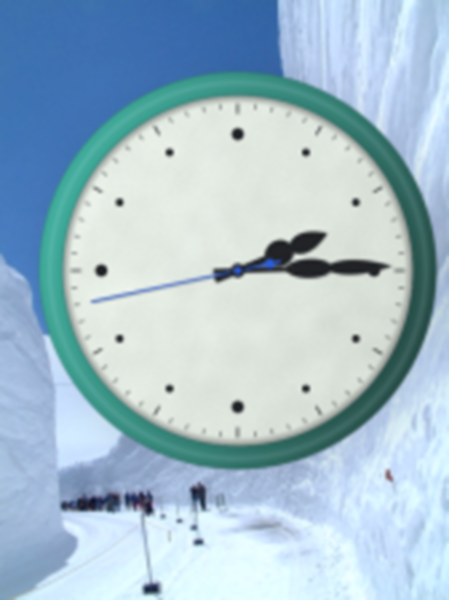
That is 2:14:43
